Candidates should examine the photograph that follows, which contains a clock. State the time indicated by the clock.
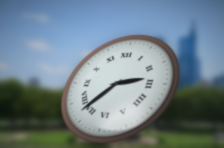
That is 2:37
